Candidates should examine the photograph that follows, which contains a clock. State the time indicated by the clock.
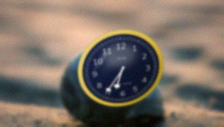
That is 6:36
